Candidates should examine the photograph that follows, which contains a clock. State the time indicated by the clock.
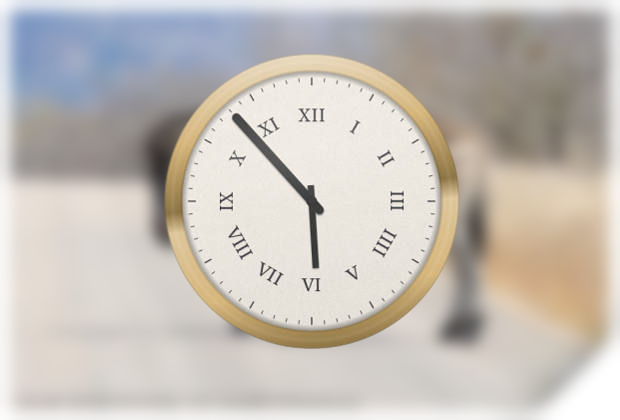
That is 5:53
